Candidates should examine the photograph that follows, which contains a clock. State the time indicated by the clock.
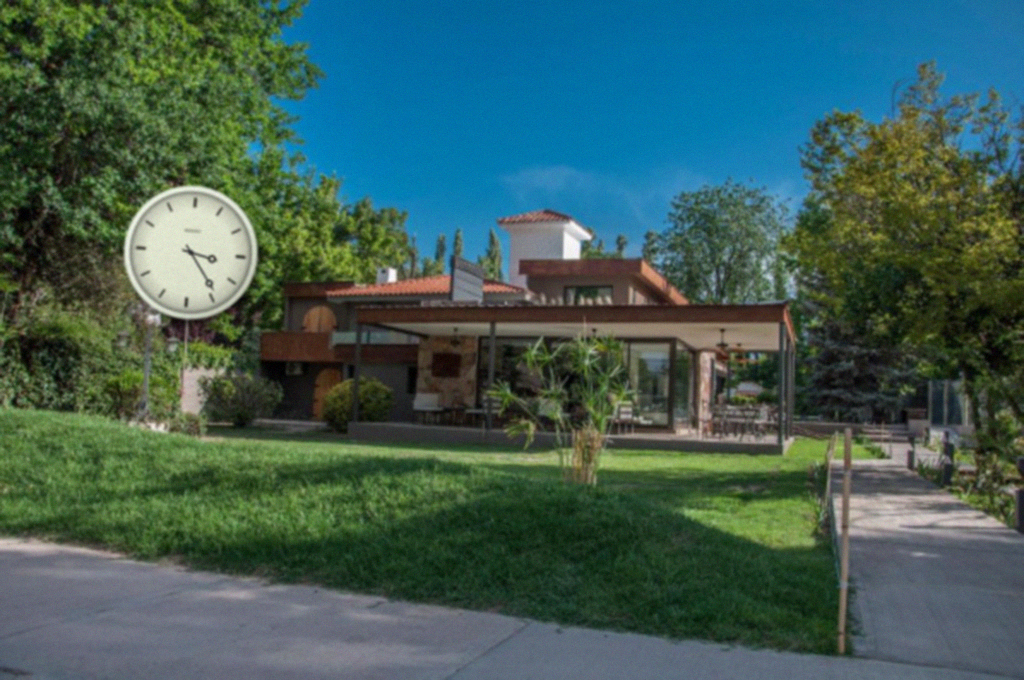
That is 3:24
